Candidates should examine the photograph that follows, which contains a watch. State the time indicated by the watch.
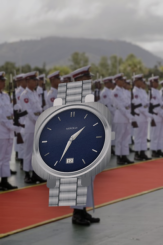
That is 1:34
